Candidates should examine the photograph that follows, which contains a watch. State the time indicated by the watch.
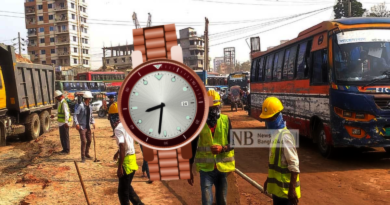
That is 8:32
